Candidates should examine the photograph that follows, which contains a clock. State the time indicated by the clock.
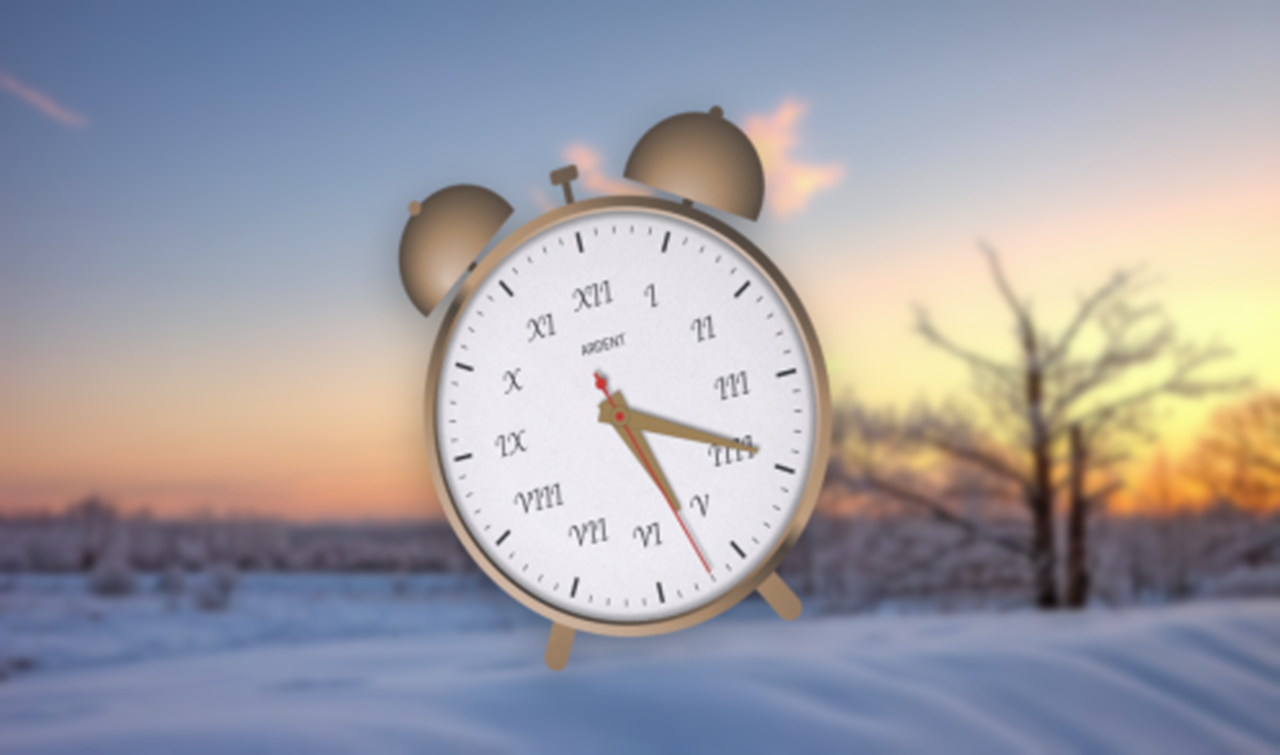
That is 5:19:27
